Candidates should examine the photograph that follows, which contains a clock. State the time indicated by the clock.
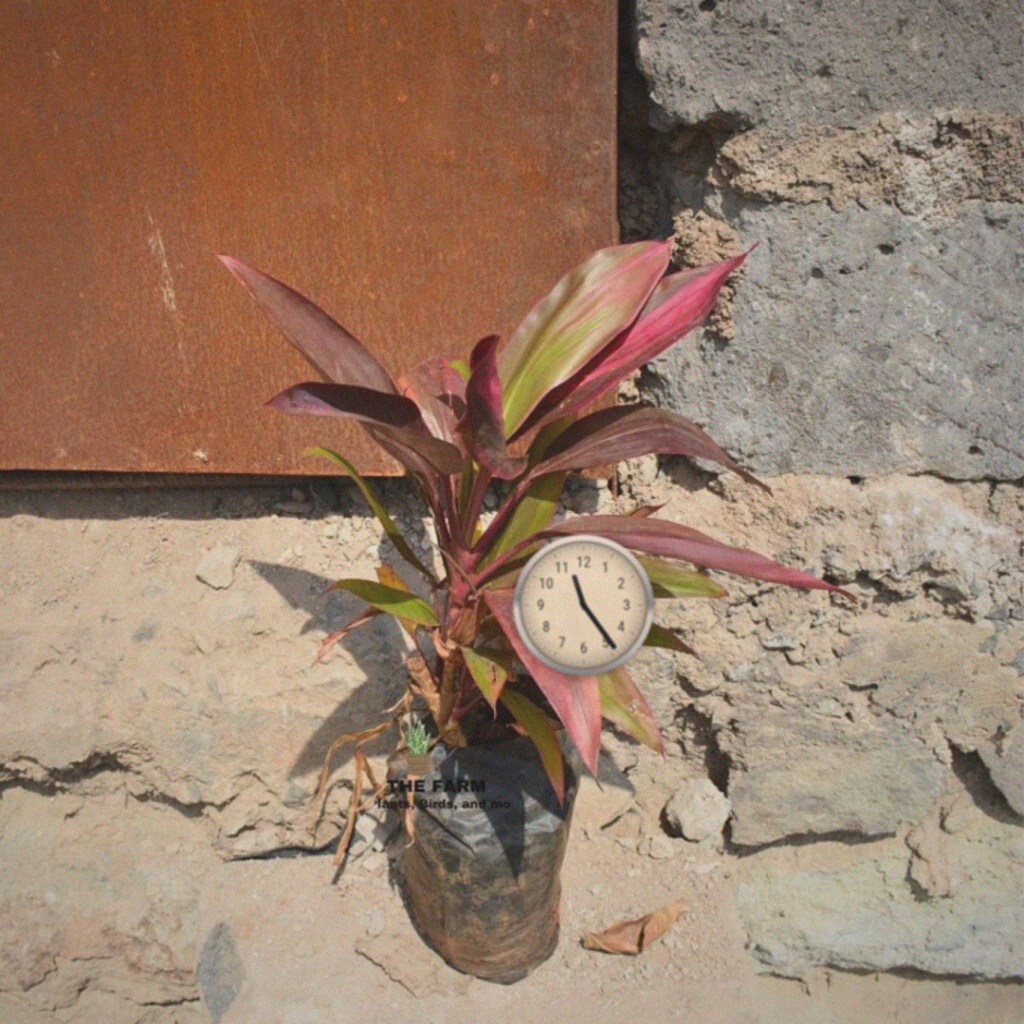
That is 11:24
